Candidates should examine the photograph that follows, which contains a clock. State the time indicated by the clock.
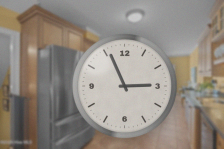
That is 2:56
